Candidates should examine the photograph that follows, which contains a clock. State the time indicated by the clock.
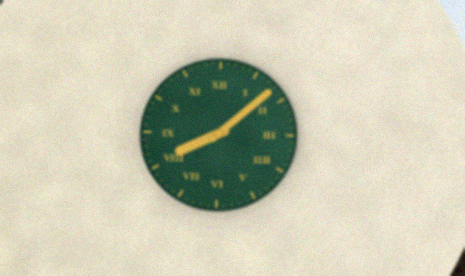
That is 8:08
